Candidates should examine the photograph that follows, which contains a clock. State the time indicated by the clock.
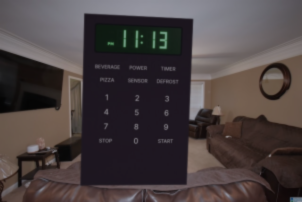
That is 11:13
